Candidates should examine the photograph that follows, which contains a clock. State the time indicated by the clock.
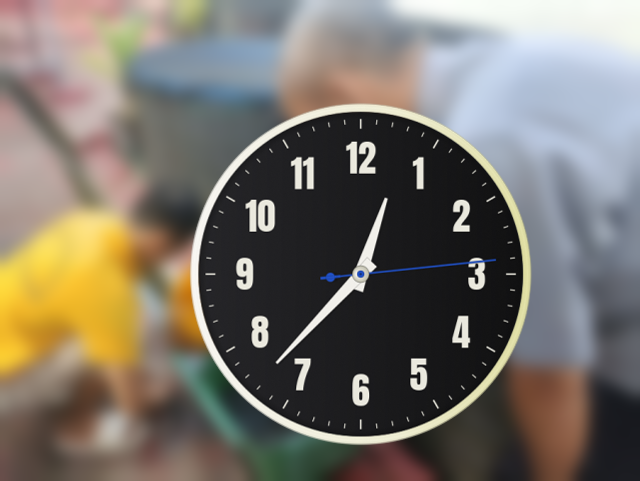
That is 12:37:14
